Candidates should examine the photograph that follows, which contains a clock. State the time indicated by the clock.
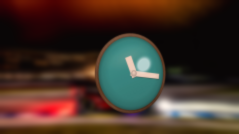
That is 11:16
